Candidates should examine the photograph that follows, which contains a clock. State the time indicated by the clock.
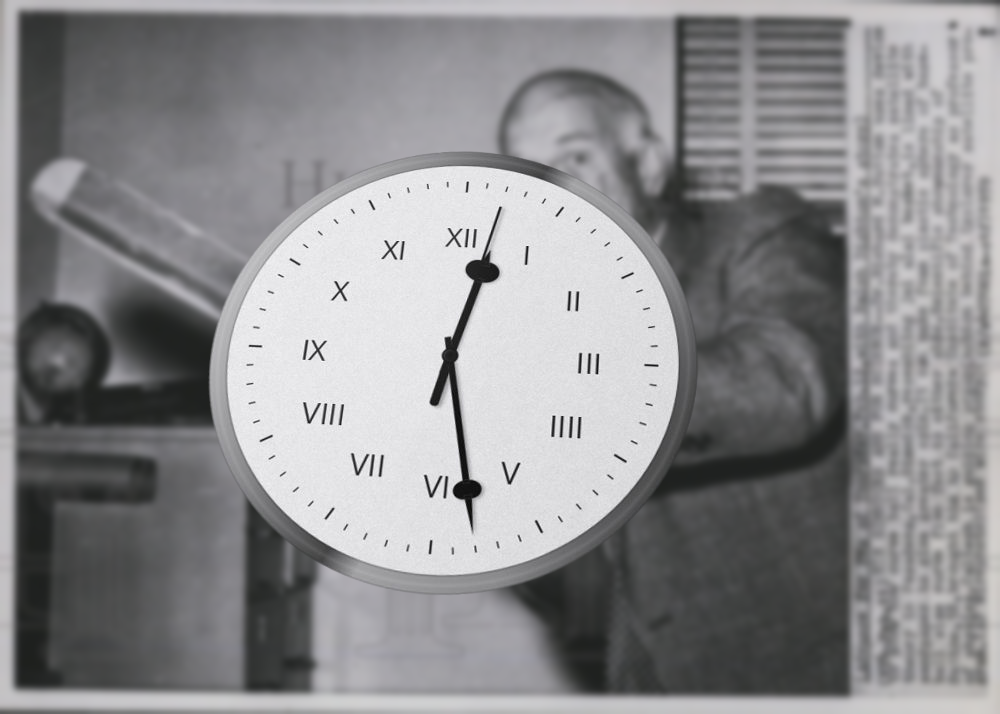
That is 12:28:02
